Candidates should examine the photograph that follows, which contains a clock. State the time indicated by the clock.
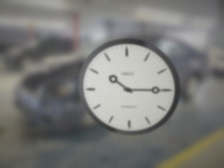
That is 10:15
